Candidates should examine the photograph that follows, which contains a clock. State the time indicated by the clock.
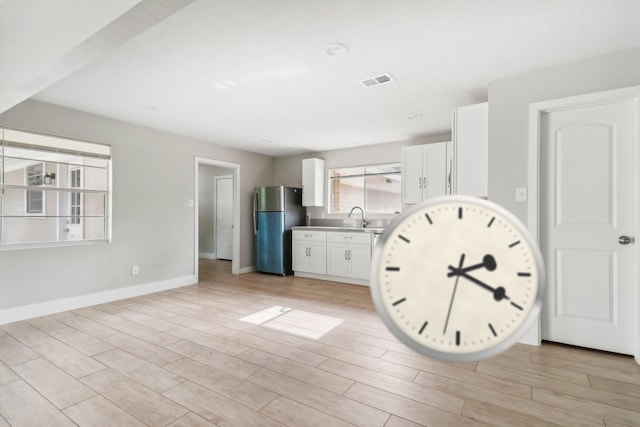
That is 2:19:32
